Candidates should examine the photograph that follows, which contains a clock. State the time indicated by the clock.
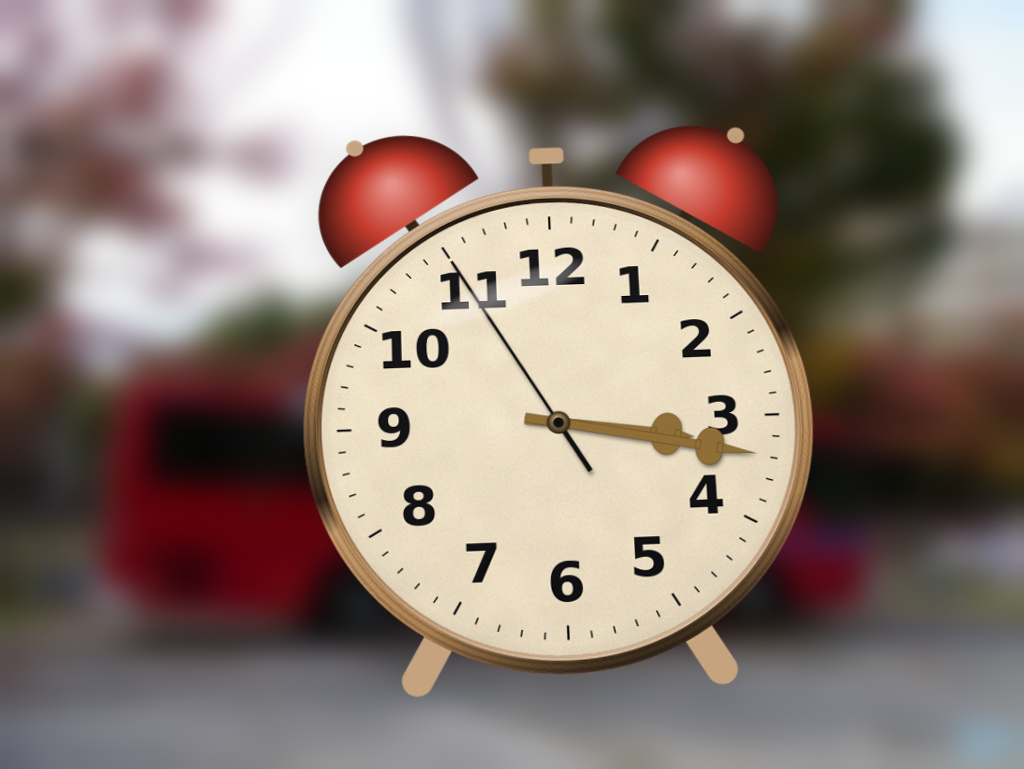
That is 3:16:55
